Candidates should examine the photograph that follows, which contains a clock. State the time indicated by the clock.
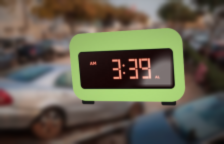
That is 3:39
